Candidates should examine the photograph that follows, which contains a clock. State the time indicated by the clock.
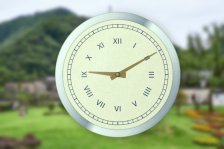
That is 9:10
